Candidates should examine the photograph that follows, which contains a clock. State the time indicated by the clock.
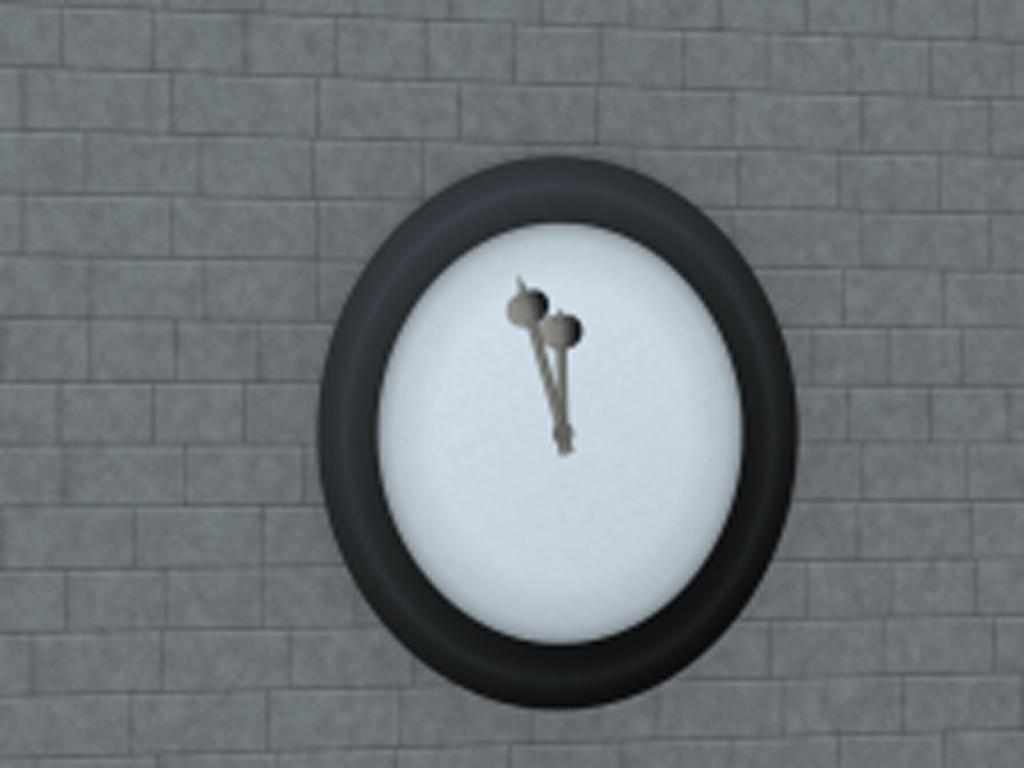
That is 11:57
